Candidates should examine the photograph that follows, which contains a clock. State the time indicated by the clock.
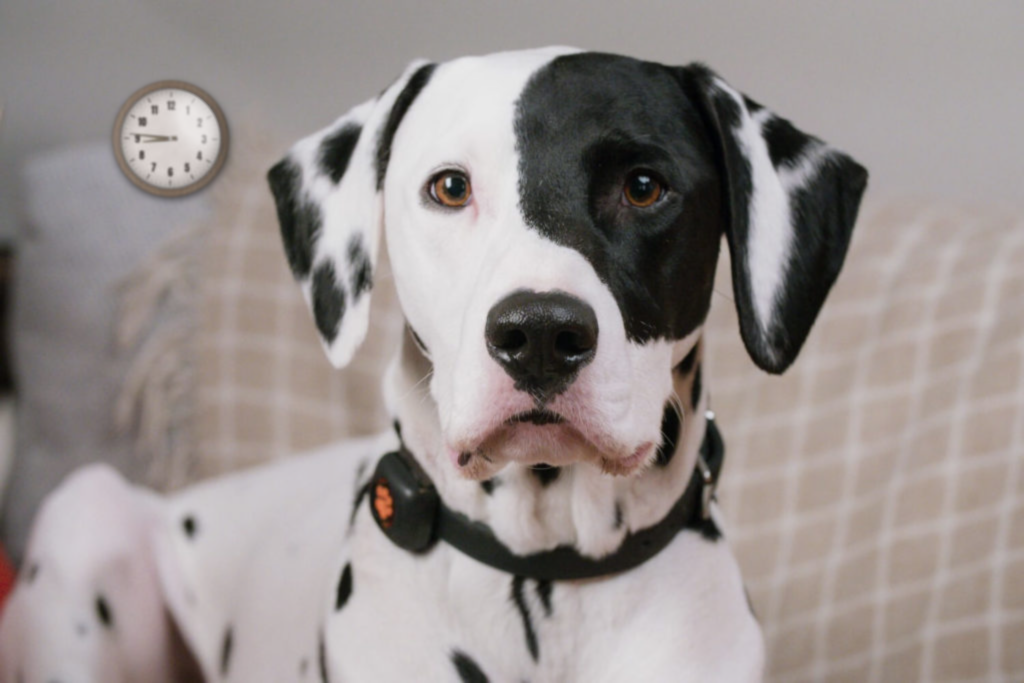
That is 8:46
